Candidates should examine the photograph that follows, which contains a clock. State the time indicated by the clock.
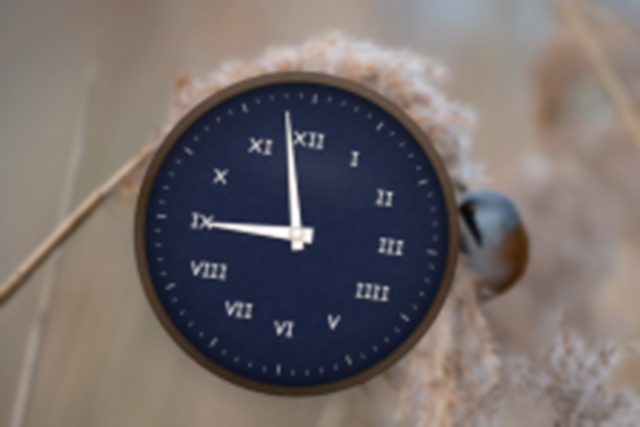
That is 8:58
